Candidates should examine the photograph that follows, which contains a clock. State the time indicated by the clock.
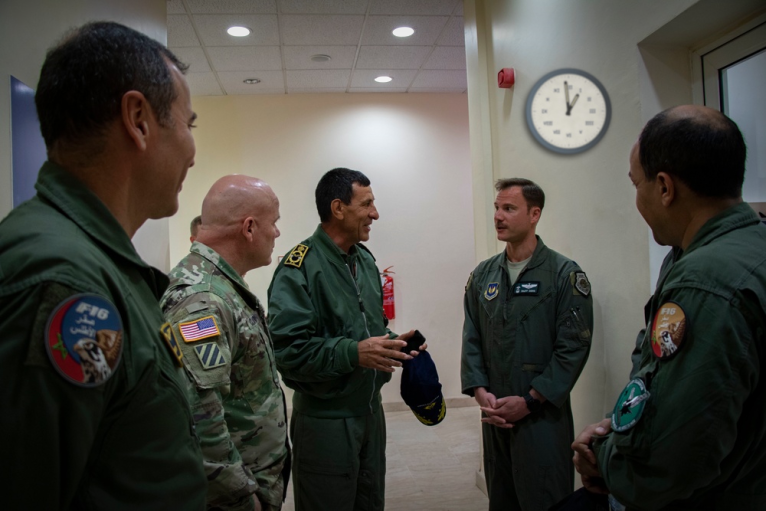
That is 12:59
